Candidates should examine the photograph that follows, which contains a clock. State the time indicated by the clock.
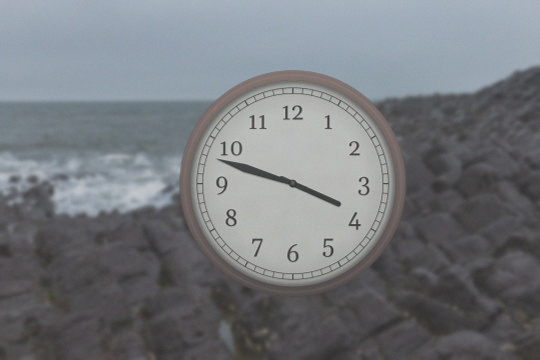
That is 3:48
